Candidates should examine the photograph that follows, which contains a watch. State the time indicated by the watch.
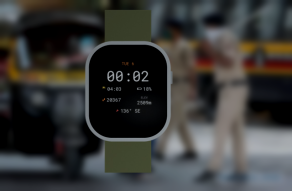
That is 0:02
